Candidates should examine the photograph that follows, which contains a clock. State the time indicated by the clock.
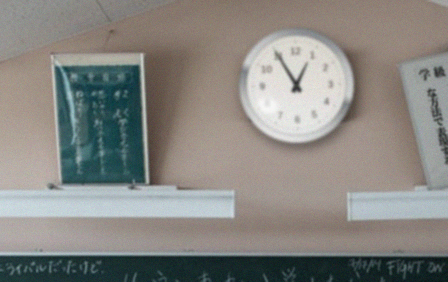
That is 12:55
